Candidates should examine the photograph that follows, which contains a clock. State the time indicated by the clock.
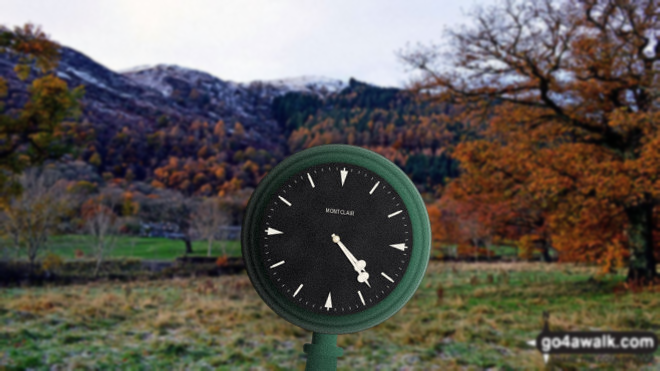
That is 4:23
